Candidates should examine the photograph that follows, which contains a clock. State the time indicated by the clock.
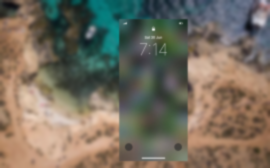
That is 7:14
